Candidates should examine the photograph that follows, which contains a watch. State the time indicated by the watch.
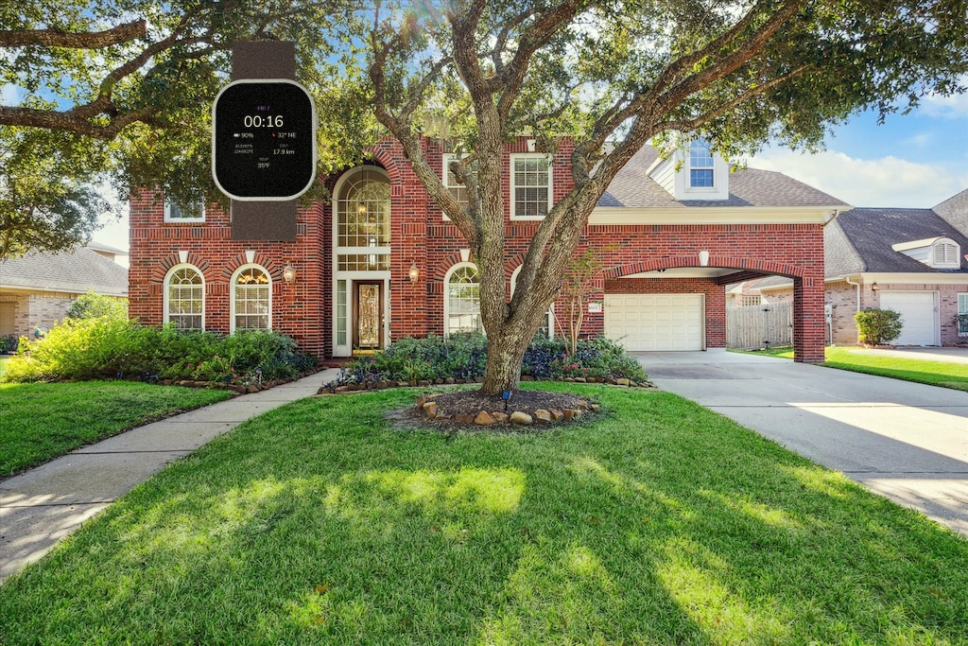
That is 0:16
